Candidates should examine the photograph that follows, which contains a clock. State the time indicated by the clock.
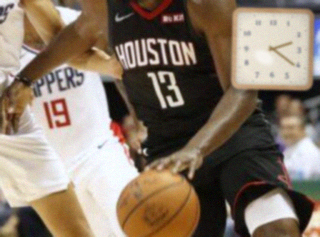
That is 2:21
